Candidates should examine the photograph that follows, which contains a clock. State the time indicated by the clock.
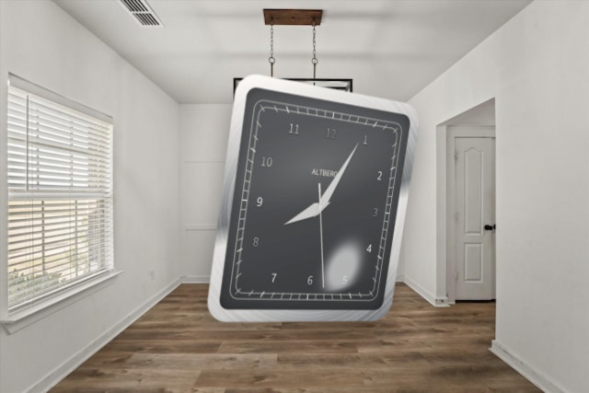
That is 8:04:28
